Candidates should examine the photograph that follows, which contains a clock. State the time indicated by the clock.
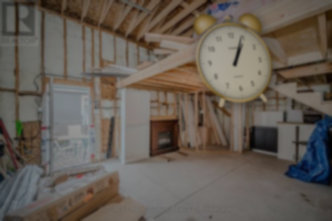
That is 1:04
